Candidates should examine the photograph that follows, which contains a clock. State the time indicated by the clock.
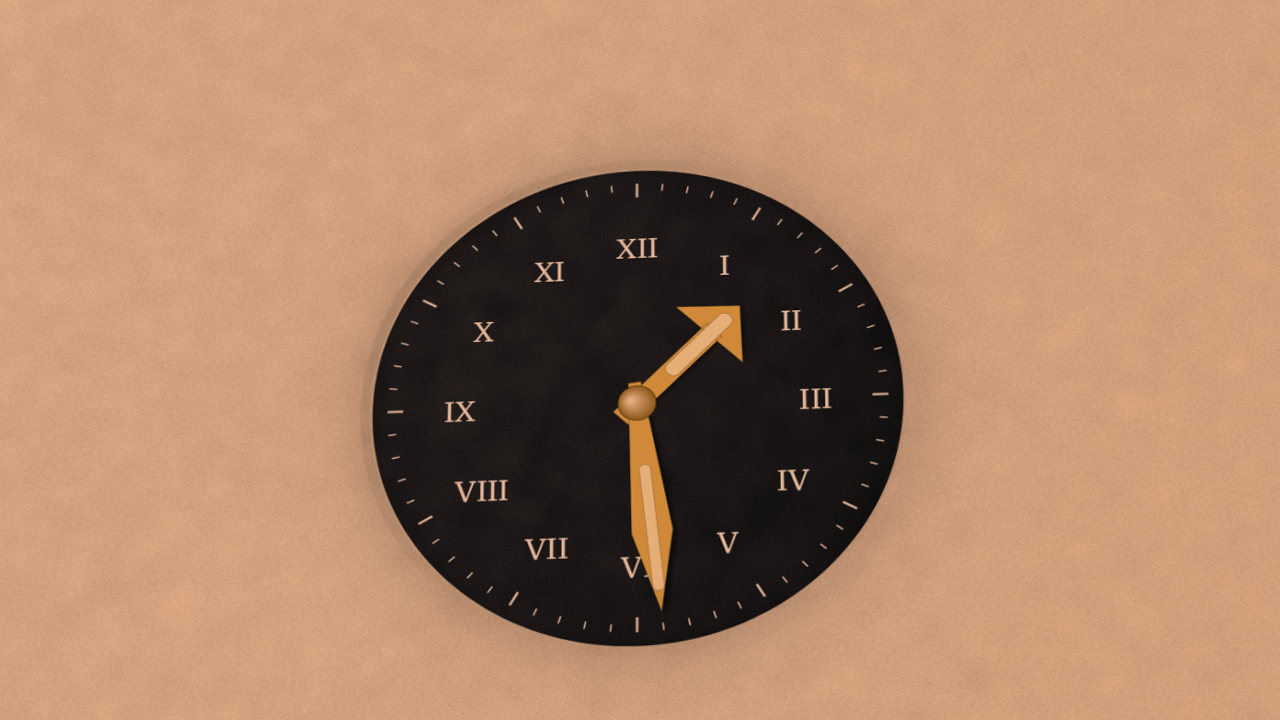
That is 1:29
